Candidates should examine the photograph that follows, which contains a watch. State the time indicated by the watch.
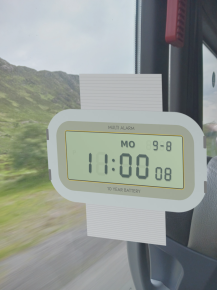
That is 11:00:08
